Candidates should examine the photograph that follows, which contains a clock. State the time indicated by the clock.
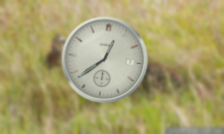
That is 12:38
